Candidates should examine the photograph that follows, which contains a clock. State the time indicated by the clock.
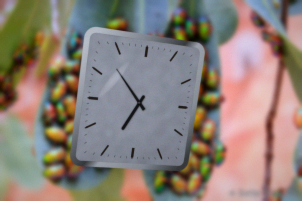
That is 6:53
